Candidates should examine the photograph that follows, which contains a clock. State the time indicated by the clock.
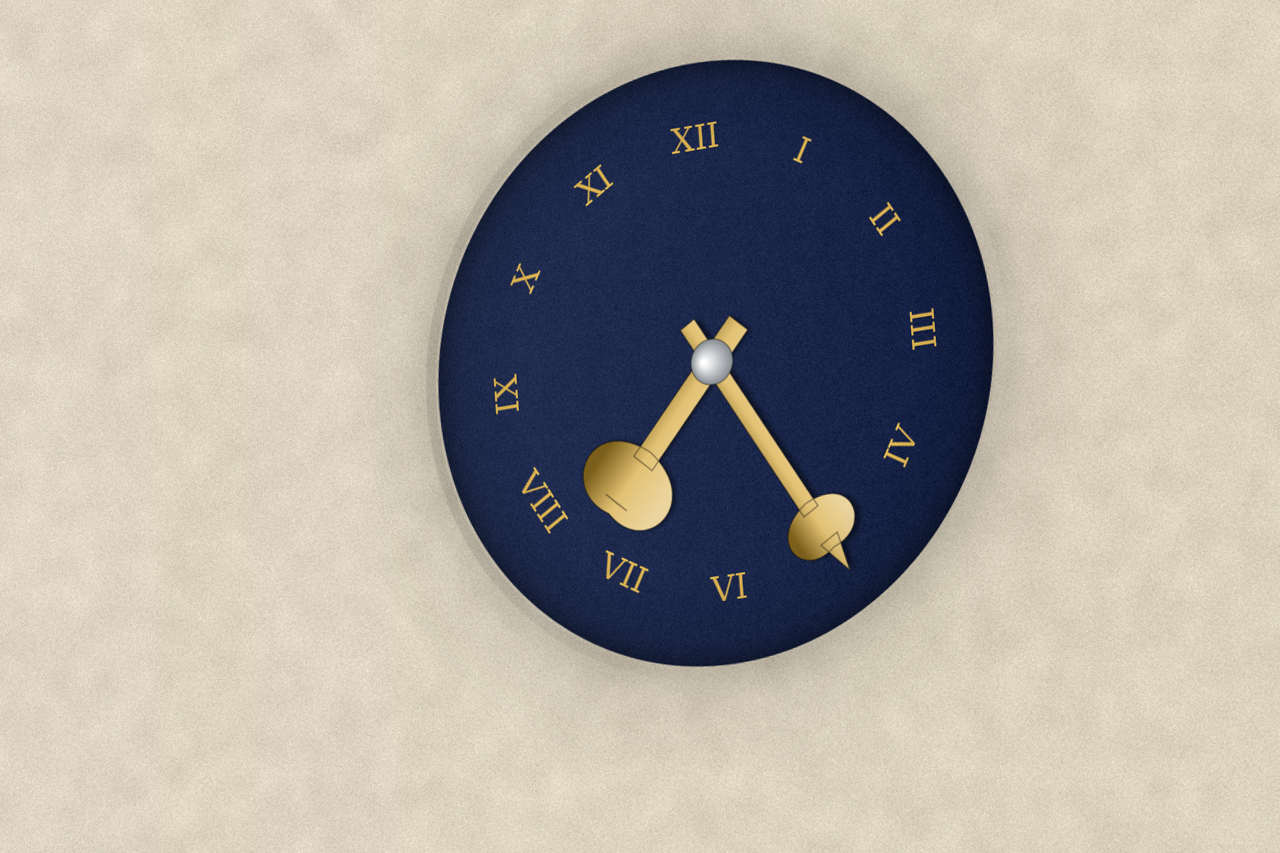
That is 7:25
